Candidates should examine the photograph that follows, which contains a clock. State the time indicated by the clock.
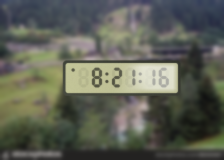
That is 8:21:16
